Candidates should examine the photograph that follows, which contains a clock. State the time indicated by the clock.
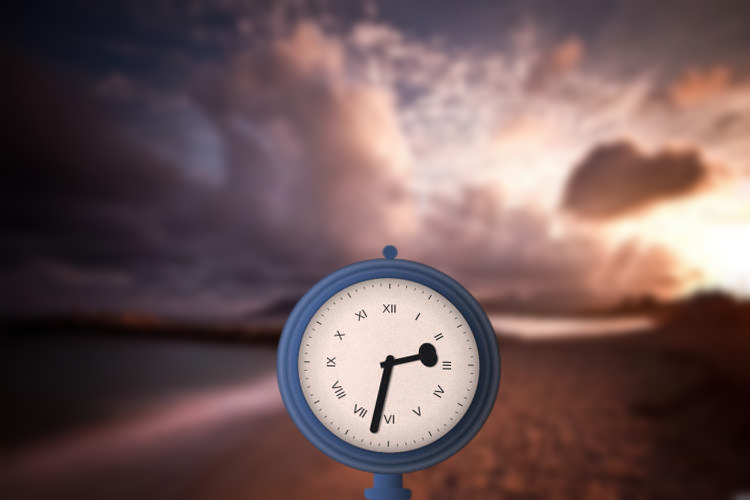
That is 2:32
